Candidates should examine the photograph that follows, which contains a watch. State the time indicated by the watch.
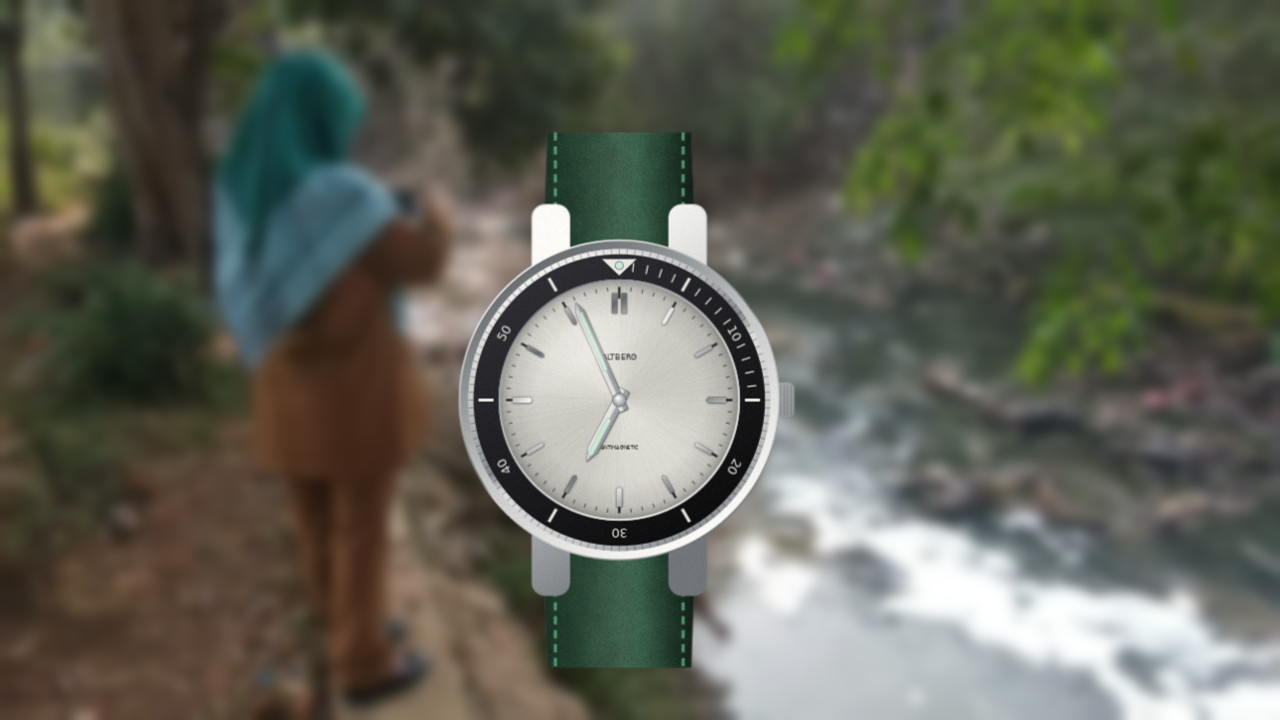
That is 6:56
